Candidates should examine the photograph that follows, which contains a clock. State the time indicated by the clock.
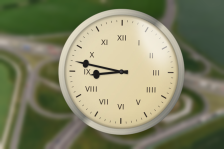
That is 8:47
